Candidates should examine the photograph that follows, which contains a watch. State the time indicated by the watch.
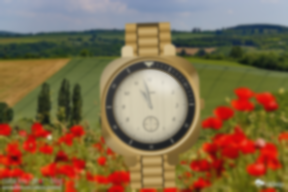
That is 10:58
